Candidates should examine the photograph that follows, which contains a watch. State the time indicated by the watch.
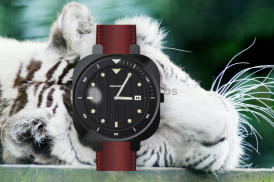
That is 3:05
